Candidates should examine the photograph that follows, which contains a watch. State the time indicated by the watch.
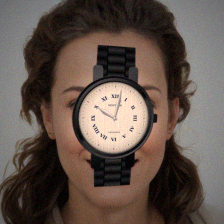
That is 10:02
